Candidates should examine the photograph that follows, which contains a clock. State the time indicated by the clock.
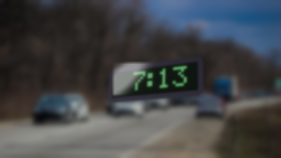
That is 7:13
